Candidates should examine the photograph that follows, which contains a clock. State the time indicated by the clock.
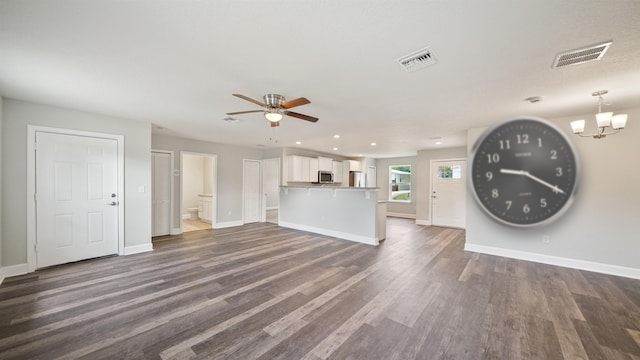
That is 9:20
